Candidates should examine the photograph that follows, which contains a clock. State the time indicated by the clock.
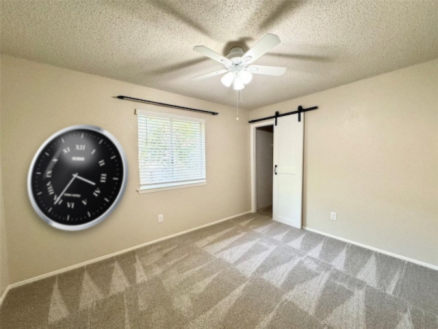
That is 3:35
